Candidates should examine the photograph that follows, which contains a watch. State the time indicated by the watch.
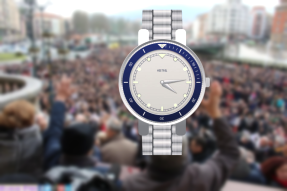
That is 4:14
